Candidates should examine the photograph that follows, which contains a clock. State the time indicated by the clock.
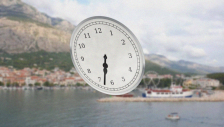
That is 6:33
